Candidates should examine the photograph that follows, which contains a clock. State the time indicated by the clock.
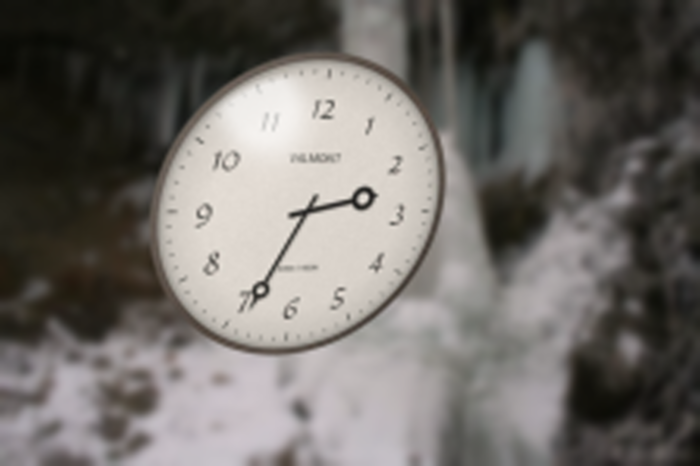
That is 2:34
